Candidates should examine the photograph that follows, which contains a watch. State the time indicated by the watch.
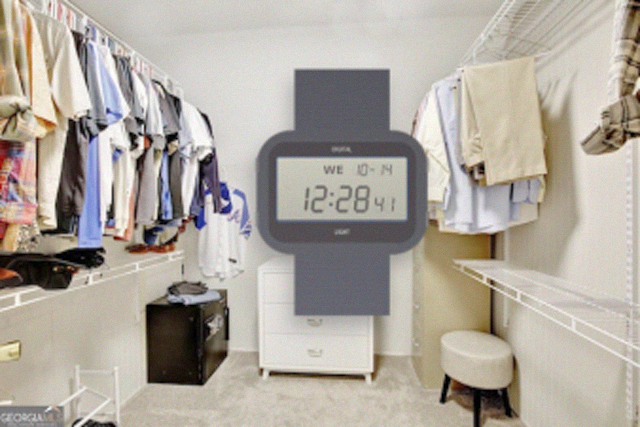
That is 12:28:41
